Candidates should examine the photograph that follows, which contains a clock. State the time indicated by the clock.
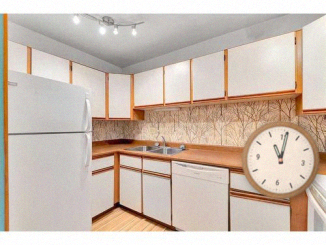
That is 11:01
